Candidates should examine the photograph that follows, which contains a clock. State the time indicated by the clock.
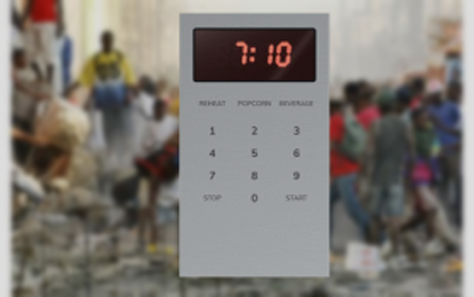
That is 7:10
